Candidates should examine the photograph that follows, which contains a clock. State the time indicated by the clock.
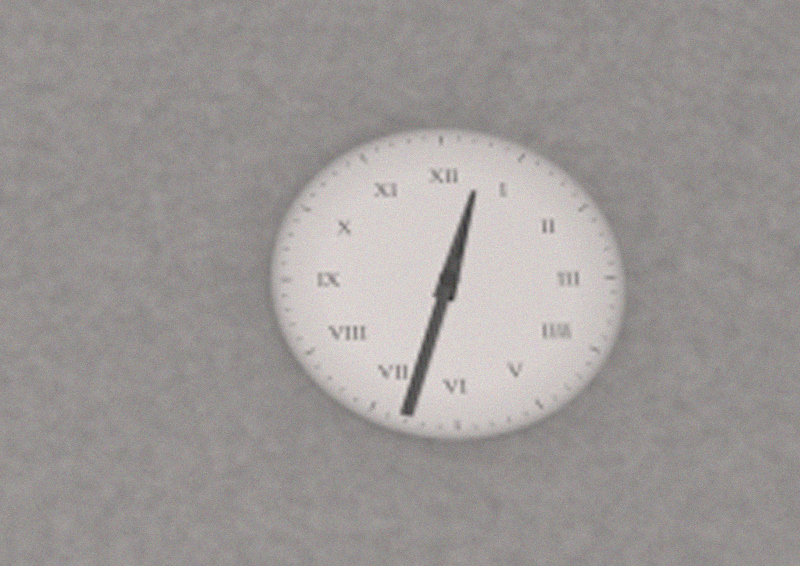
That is 12:33
